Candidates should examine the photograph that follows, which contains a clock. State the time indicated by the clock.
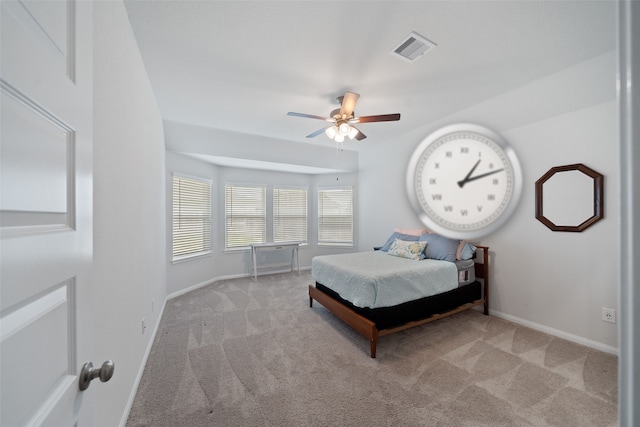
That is 1:12
